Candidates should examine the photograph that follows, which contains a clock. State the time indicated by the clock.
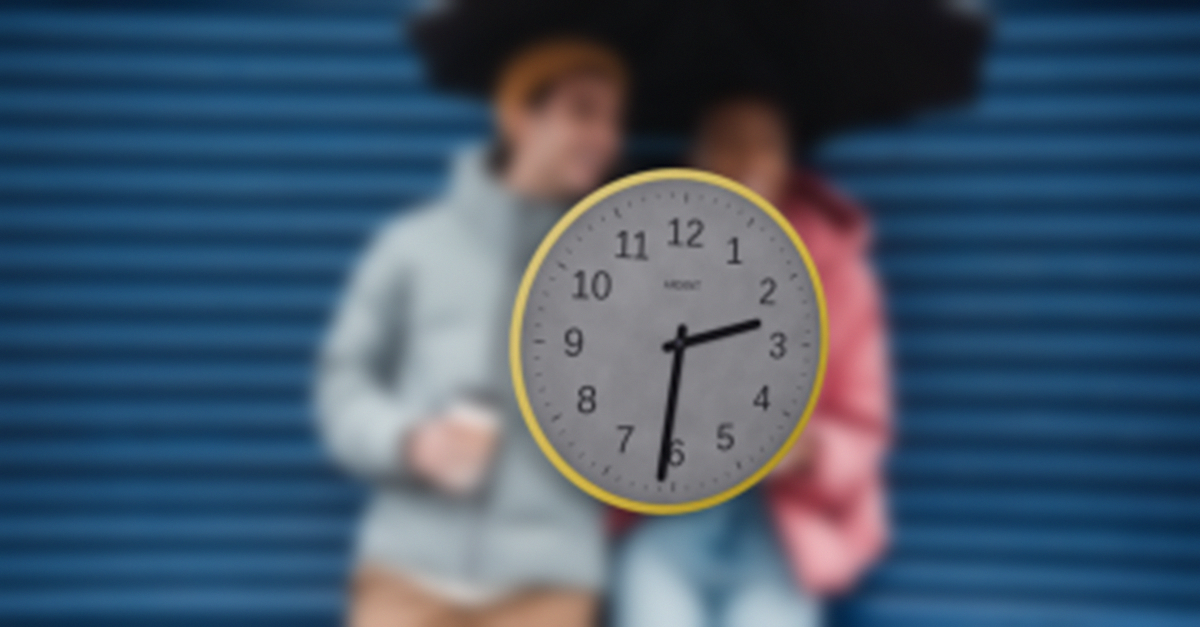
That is 2:31
